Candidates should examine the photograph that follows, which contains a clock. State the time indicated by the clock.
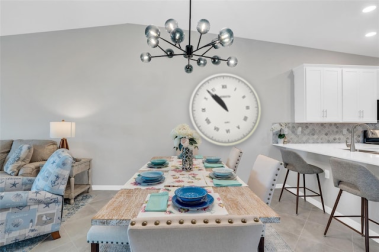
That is 10:53
